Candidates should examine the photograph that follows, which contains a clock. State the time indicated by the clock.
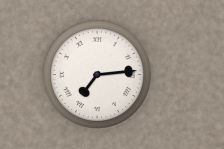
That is 7:14
